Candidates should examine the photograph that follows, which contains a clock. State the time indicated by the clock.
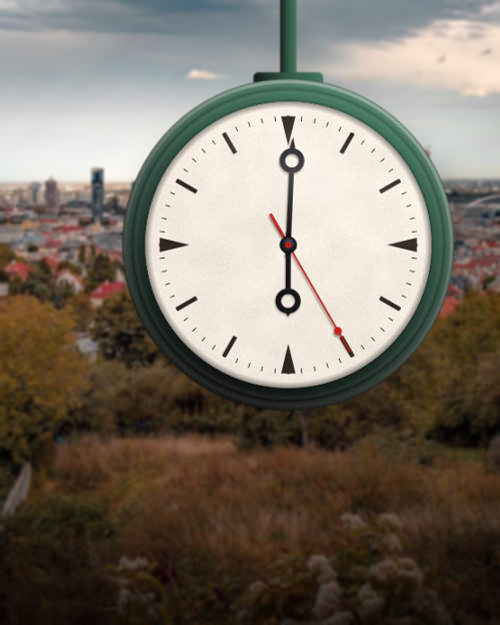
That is 6:00:25
